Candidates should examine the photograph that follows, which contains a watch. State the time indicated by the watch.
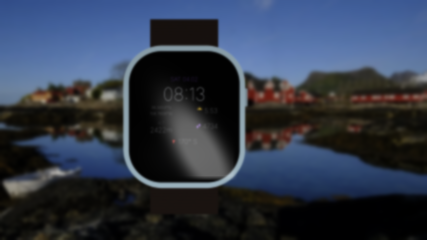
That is 8:13
